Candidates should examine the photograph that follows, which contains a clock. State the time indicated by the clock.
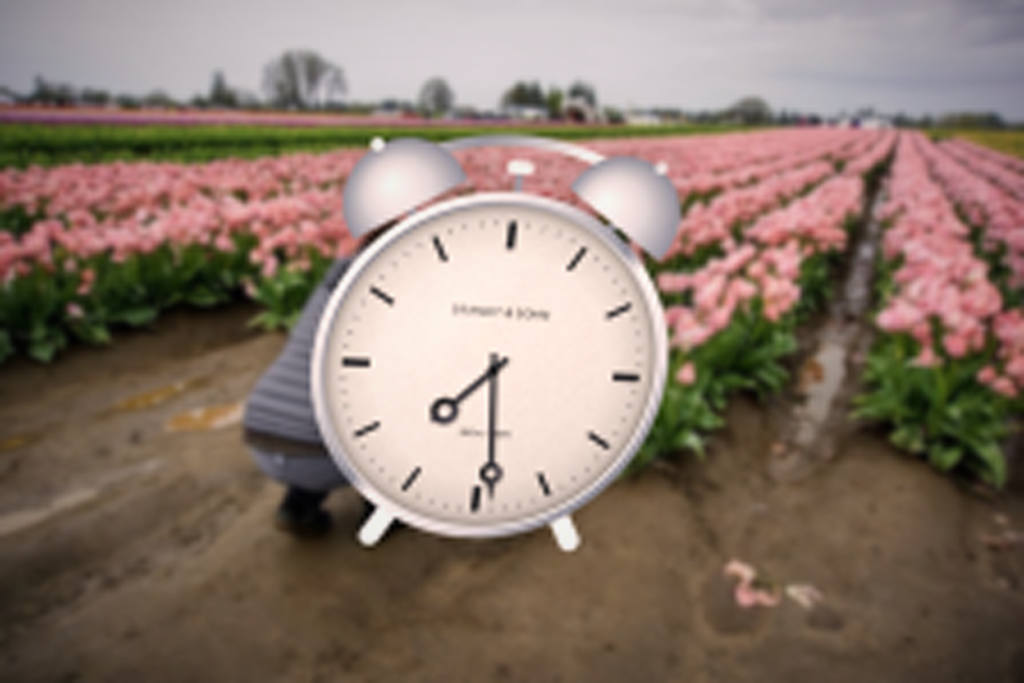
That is 7:29
